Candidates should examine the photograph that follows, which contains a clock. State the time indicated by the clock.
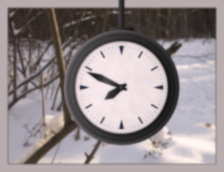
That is 7:49
